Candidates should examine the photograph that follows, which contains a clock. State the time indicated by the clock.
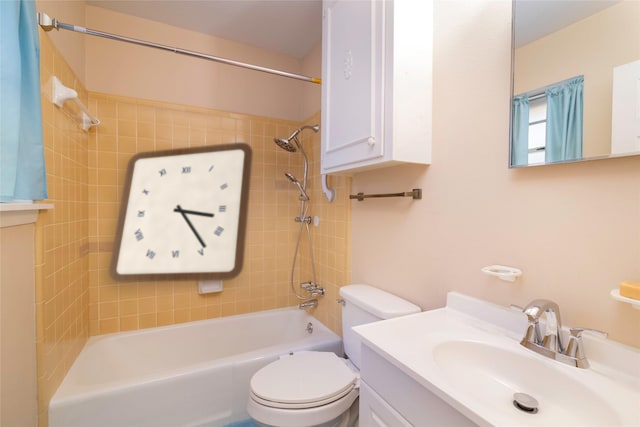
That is 3:24
